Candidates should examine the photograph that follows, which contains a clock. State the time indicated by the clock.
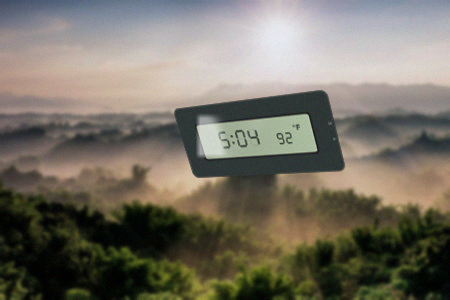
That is 5:04
